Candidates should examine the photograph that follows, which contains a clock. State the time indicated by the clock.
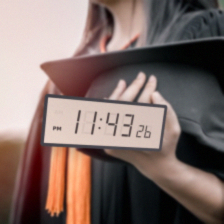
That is 11:43:26
